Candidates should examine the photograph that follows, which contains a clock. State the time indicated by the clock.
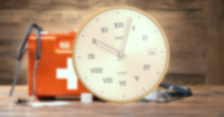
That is 10:03
